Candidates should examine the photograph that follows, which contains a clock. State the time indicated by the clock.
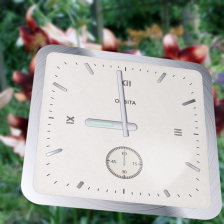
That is 8:59
